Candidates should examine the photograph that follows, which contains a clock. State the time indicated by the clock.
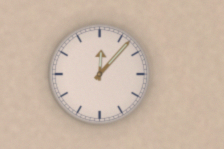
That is 12:07
